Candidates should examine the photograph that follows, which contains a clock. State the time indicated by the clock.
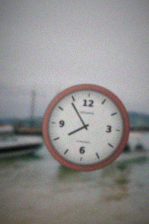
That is 7:54
